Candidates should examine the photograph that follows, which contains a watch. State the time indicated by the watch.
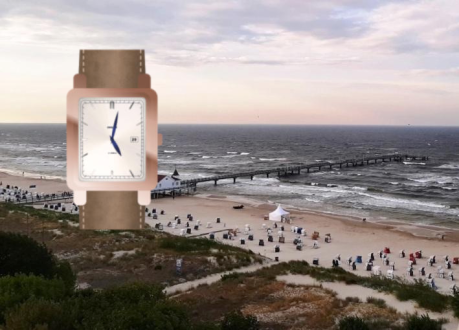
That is 5:02
